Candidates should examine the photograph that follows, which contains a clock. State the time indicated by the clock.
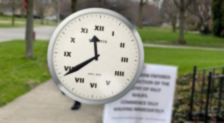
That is 11:39
